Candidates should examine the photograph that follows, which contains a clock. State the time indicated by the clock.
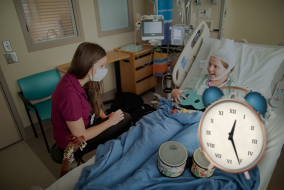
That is 12:26
